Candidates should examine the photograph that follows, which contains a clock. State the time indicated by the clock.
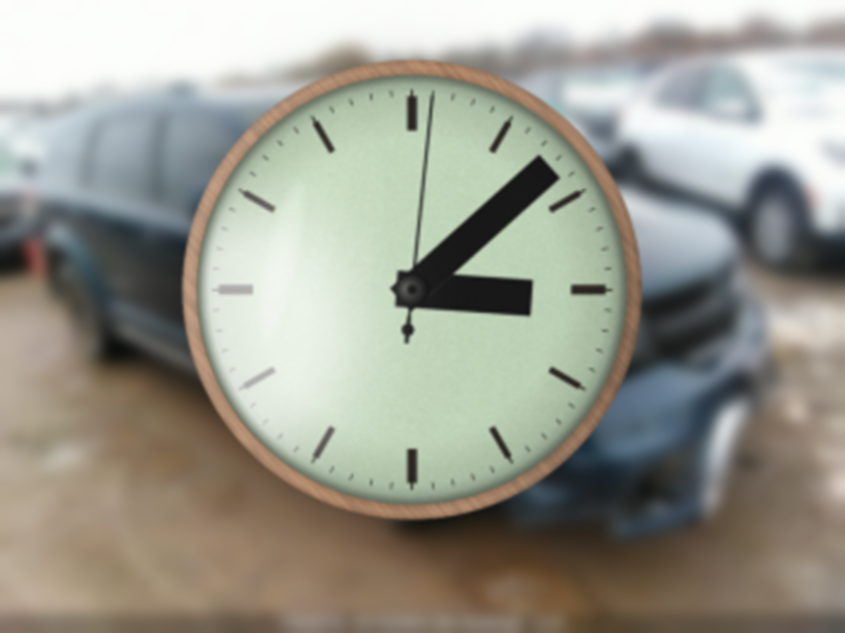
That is 3:08:01
